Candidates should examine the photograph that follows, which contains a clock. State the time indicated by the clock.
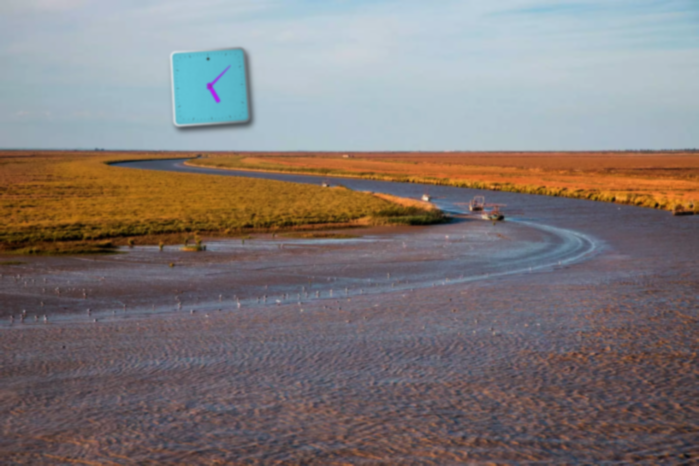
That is 5:08
